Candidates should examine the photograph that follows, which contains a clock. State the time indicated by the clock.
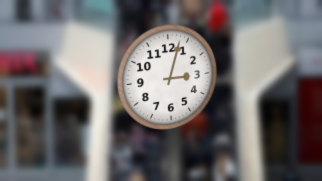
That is 3:03
